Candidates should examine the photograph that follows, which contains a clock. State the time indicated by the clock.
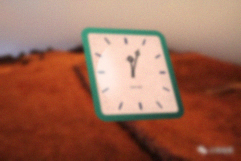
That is 12:04
